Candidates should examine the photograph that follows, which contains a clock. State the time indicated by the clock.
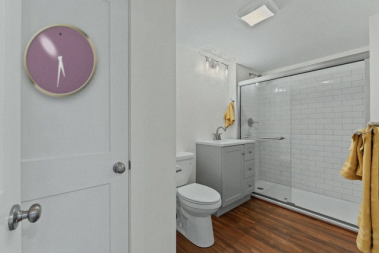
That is 5:31
